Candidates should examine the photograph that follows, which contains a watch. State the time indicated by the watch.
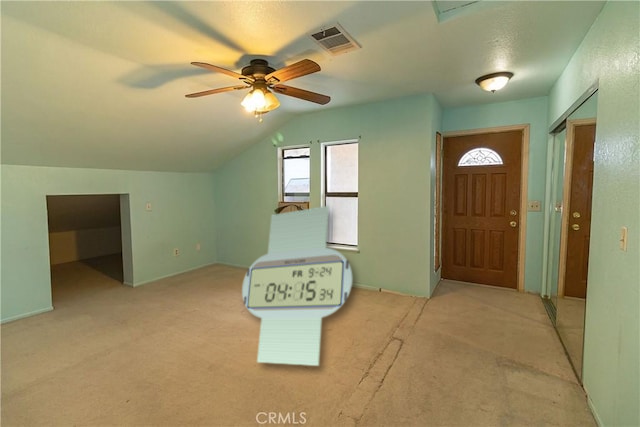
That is 4:15:34
